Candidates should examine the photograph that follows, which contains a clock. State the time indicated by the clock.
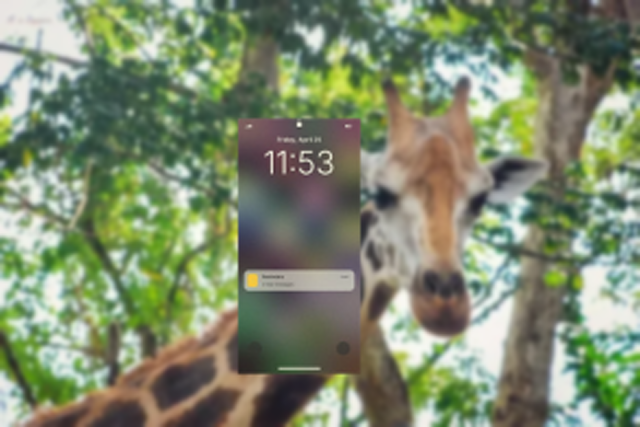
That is 11:53
